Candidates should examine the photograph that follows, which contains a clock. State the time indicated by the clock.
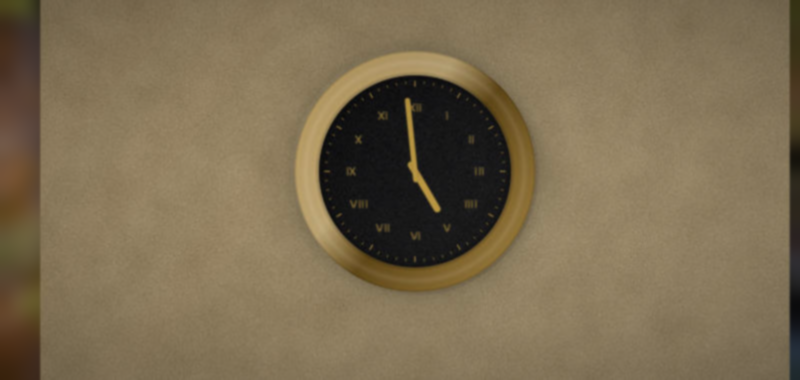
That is 4:59
